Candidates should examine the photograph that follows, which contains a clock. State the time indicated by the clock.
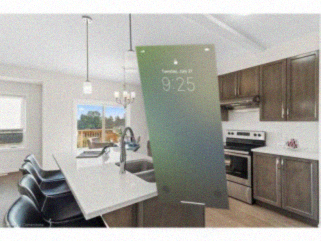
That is 9:25
